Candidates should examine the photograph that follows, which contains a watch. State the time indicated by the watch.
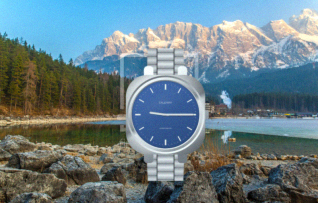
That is 9:15
